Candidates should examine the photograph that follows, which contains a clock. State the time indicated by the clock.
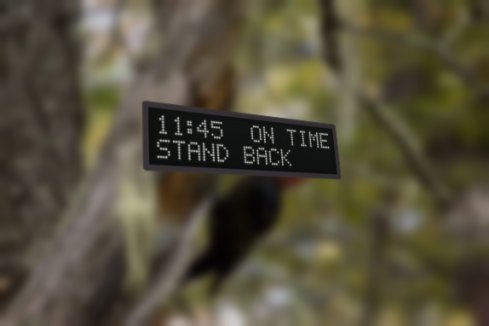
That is 11:45
